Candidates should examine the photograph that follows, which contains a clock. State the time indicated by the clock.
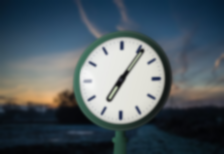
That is 7:06
